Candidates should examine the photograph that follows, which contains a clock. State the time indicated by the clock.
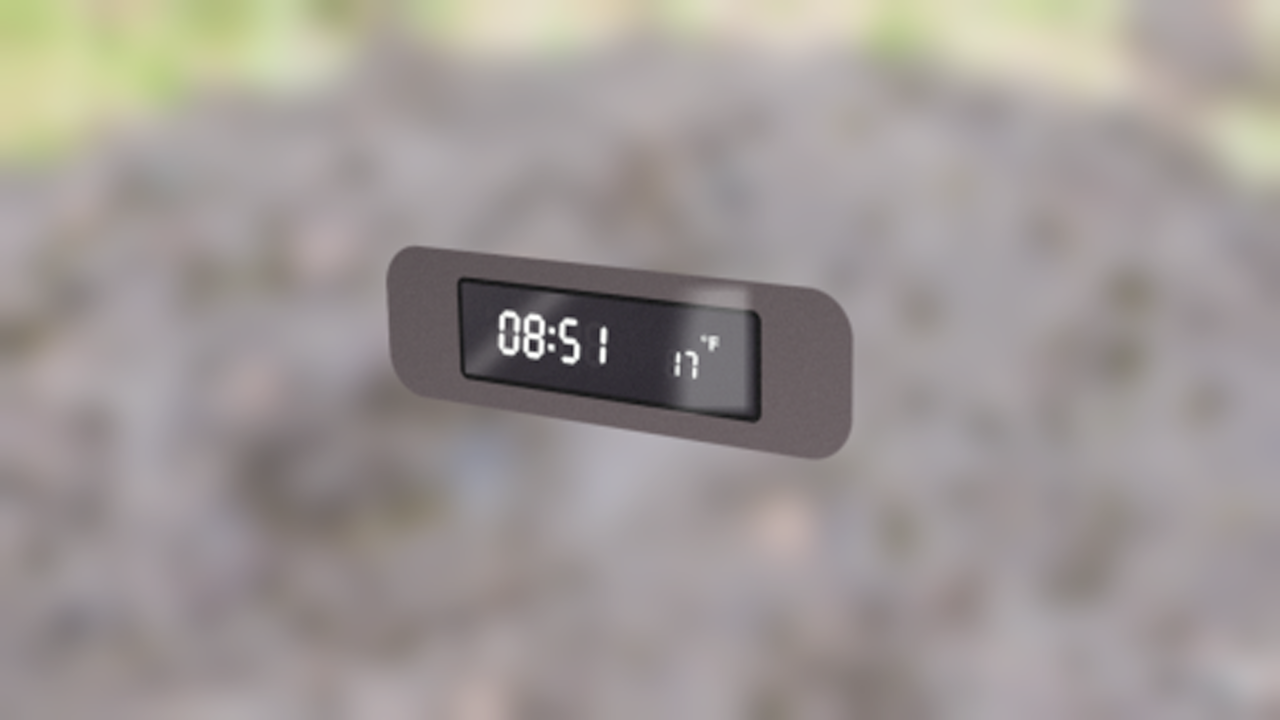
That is 8:51
